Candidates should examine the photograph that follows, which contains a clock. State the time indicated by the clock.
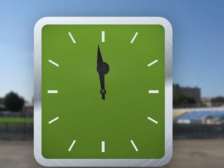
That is 11:59
